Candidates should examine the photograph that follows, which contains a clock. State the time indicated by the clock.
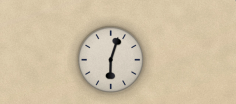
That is 6:03
